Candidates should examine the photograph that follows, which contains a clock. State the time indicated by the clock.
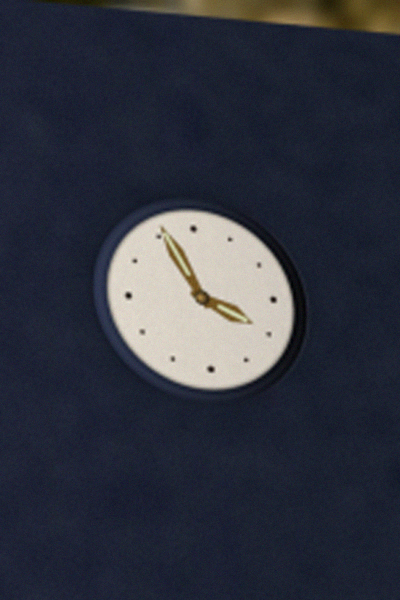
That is 3:56
